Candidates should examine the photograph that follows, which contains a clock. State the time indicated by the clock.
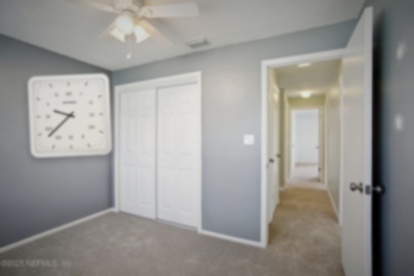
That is 9:38
